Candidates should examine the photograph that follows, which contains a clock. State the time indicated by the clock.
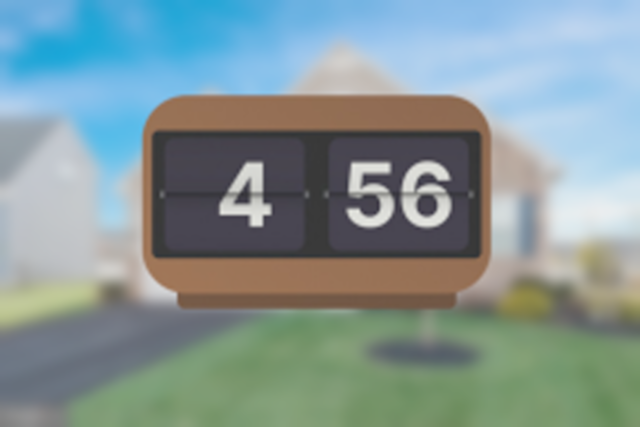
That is 4:56
